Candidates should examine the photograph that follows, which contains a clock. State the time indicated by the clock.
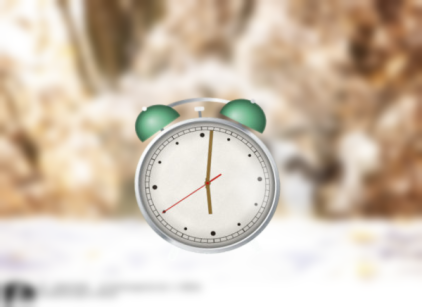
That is 6:01:40
